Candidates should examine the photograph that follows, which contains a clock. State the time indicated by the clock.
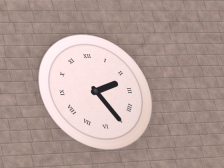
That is 2:25
